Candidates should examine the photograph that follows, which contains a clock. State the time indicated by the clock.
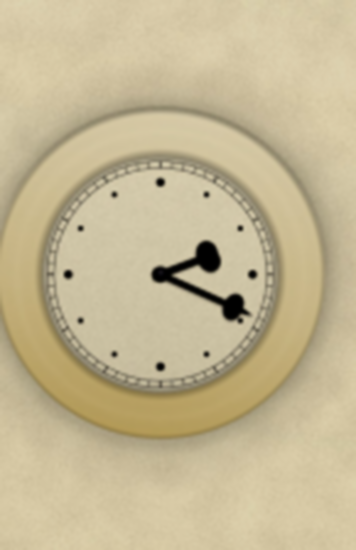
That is 2:19
